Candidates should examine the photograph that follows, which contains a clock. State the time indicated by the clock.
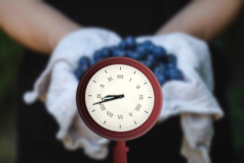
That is 8:42
